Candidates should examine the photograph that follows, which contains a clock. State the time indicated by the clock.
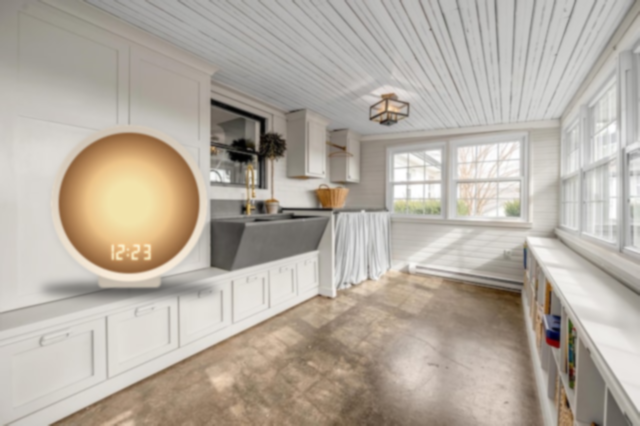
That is 12:23
